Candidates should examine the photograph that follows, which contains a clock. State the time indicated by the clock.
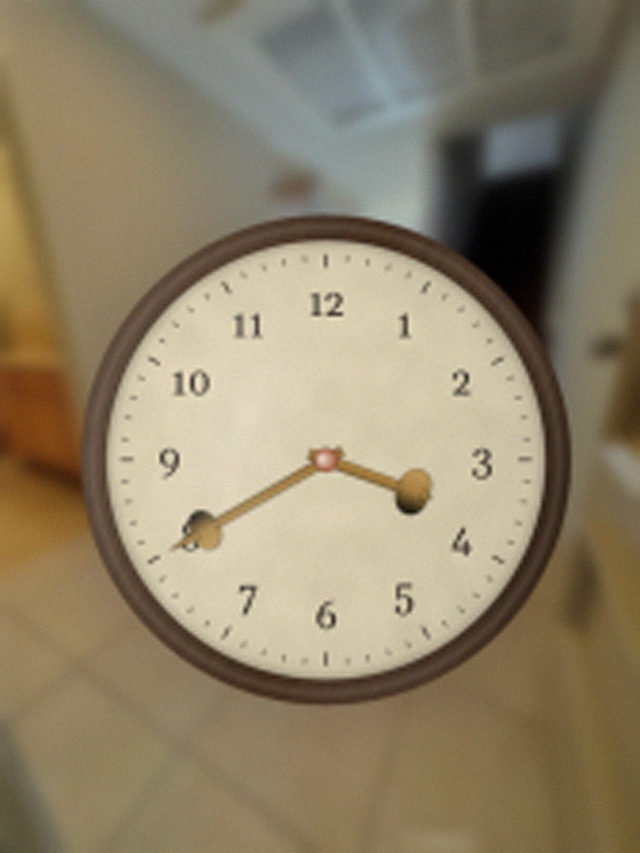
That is 3:40
